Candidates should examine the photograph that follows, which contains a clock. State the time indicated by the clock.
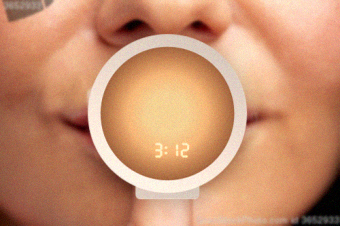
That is 3:12
